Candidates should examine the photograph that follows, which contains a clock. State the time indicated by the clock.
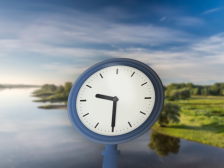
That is 9:30
